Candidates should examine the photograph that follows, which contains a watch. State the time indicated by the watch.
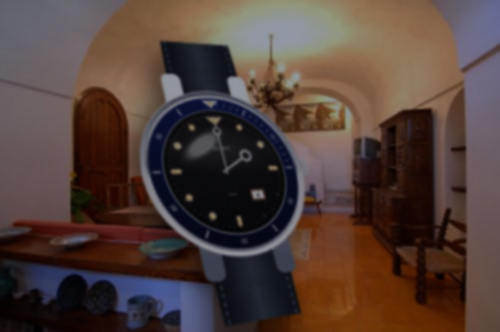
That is 2:00
